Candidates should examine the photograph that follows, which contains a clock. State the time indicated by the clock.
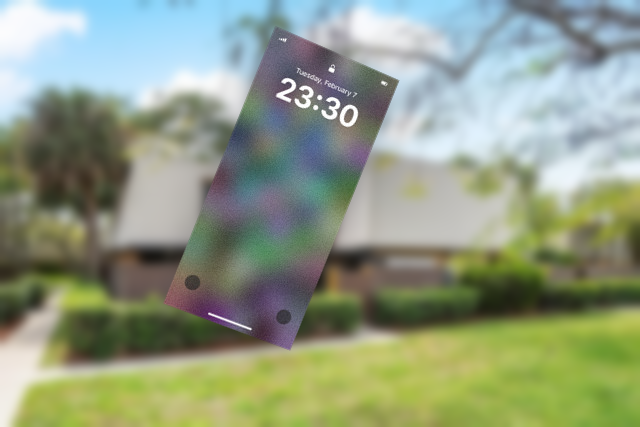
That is 23:30
